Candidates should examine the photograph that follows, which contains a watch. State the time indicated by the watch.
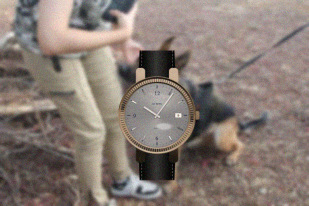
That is 10:06
